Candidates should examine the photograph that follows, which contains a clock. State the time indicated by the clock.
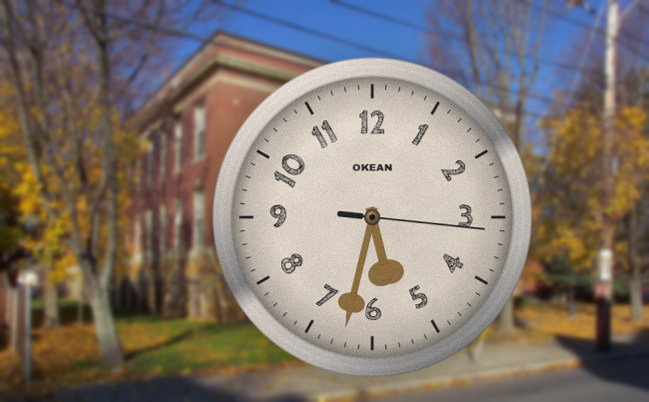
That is 5:32:16
